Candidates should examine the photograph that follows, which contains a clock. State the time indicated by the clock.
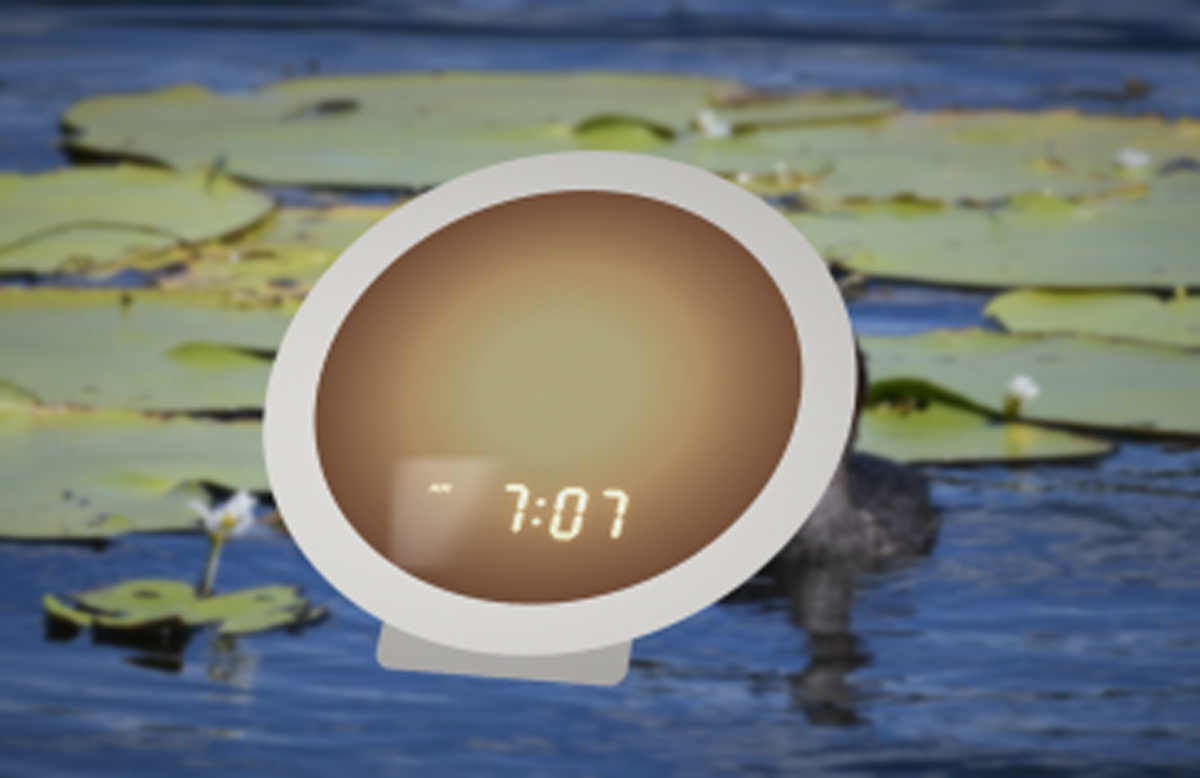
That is 7:07
